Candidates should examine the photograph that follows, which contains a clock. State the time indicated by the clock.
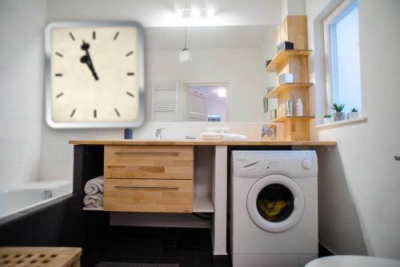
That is 10:57
